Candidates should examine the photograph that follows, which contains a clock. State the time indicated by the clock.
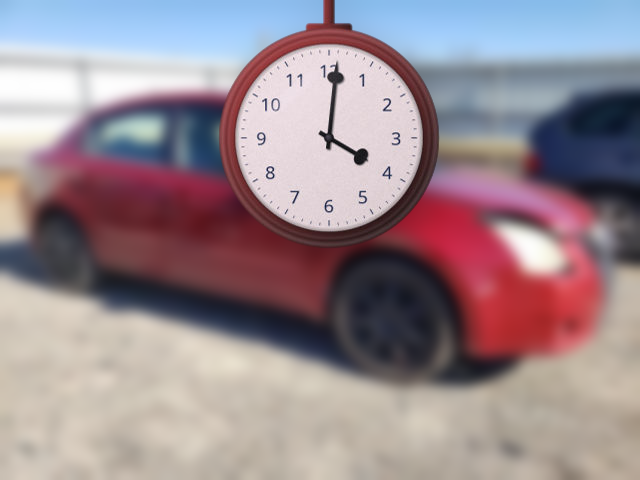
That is 4:01
